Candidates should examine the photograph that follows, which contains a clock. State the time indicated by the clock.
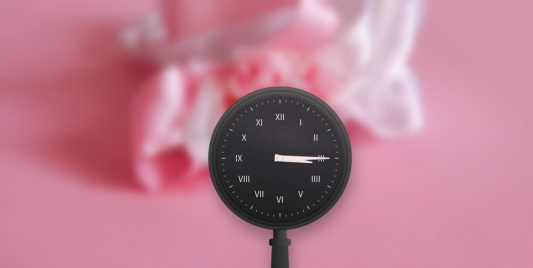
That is 3:15
